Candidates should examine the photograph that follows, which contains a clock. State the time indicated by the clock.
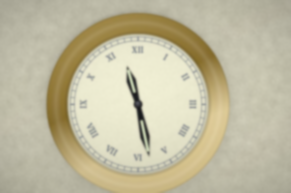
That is 11:28
